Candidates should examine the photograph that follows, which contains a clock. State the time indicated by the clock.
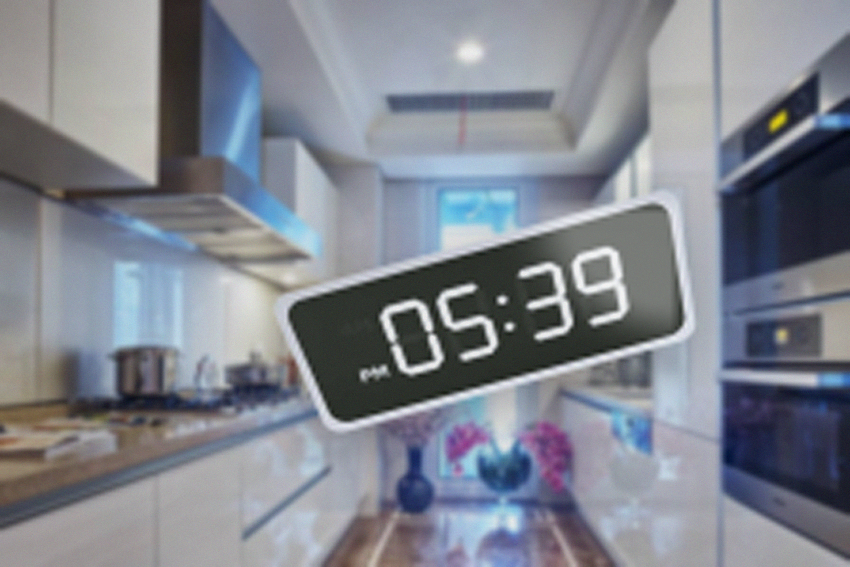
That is 5:39
